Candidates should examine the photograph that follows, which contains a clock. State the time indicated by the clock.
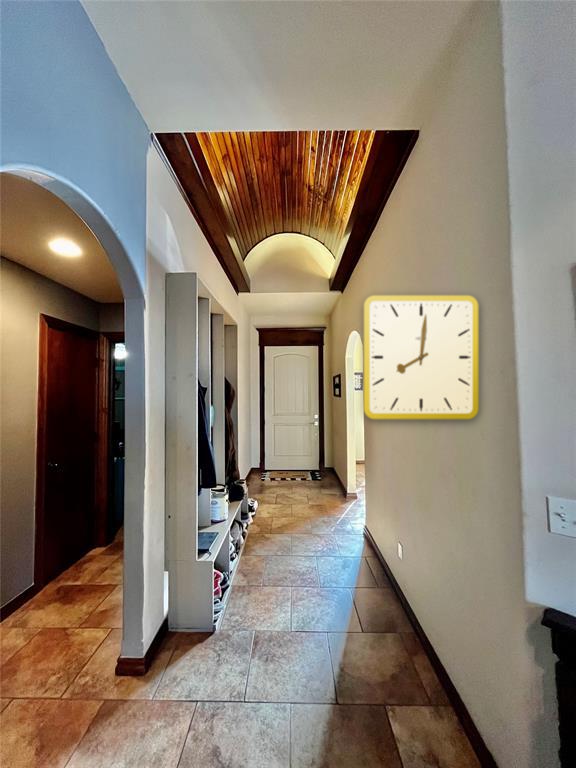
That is 8:01
